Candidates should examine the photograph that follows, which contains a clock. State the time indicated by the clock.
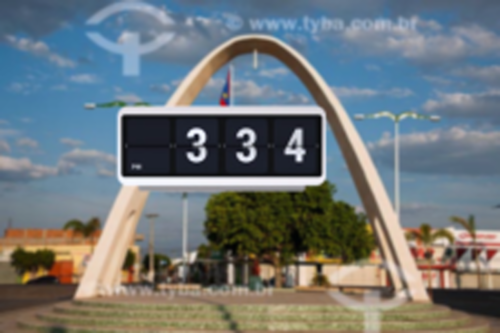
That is 3:34
